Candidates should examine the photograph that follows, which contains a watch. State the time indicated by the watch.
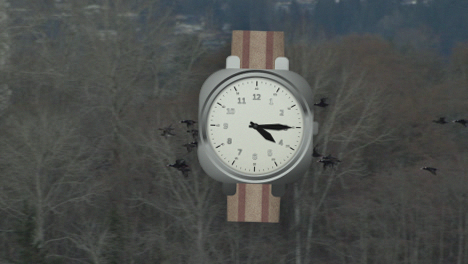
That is 4:15
